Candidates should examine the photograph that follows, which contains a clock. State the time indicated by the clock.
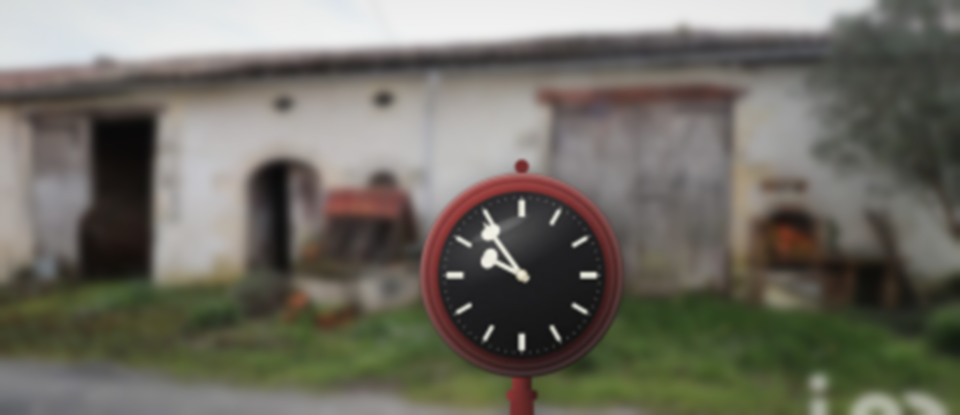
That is 9:54
